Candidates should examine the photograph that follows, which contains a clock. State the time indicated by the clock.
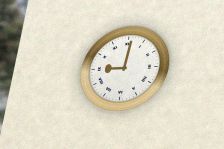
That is 9:01
